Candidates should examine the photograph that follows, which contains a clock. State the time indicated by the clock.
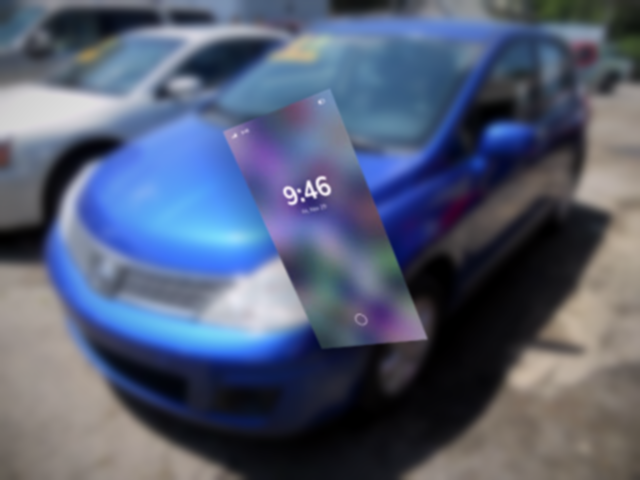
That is 9:46
